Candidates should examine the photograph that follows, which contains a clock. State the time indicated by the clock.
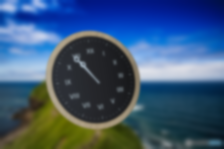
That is 10:54
